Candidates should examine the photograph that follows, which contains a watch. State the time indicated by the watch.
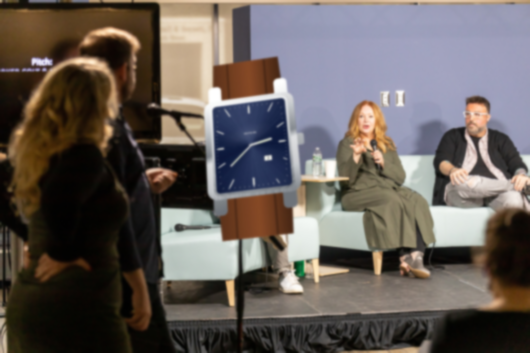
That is 2:38
